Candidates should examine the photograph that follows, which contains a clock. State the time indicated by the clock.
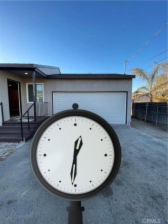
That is 12:31
